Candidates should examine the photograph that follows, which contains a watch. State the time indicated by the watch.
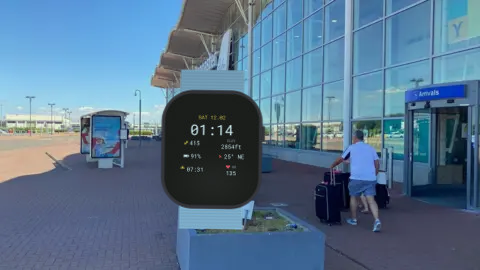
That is 1:14
